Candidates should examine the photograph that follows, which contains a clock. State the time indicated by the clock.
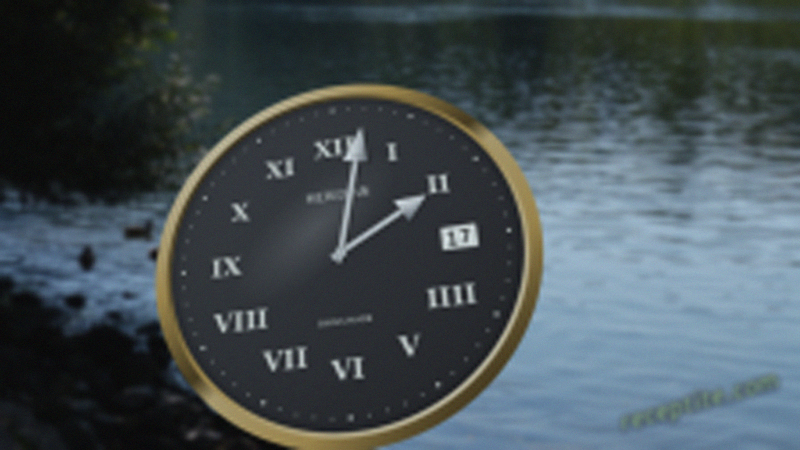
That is 2:02
